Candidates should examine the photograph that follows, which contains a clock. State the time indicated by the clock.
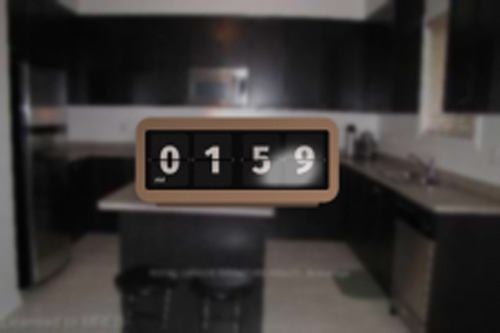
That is 1:59
